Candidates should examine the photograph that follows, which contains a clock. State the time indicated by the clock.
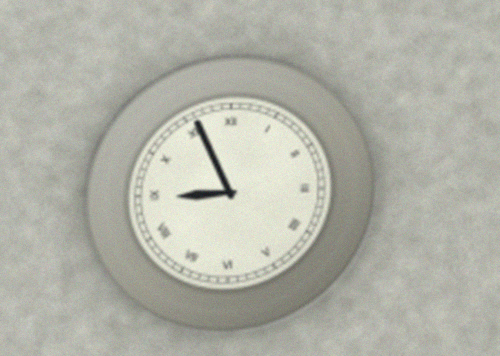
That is 8:56
